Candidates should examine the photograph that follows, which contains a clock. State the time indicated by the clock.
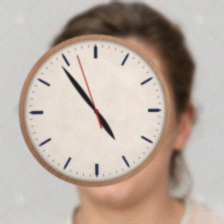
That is 4:53:57
